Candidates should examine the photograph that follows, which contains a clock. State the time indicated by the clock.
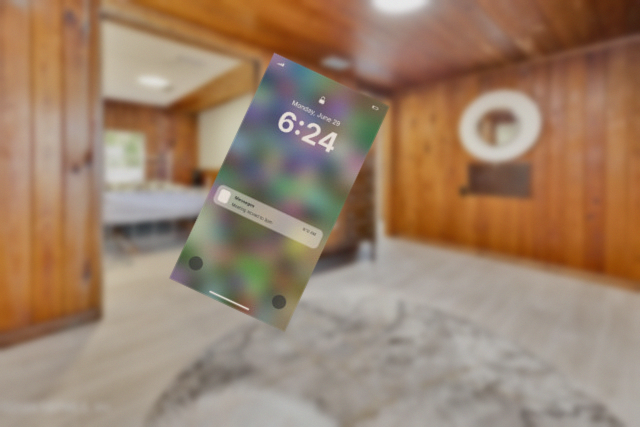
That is 6:24
